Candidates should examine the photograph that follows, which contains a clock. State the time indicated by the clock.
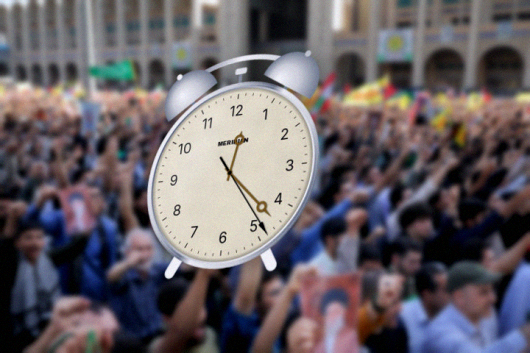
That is 12:22:24
